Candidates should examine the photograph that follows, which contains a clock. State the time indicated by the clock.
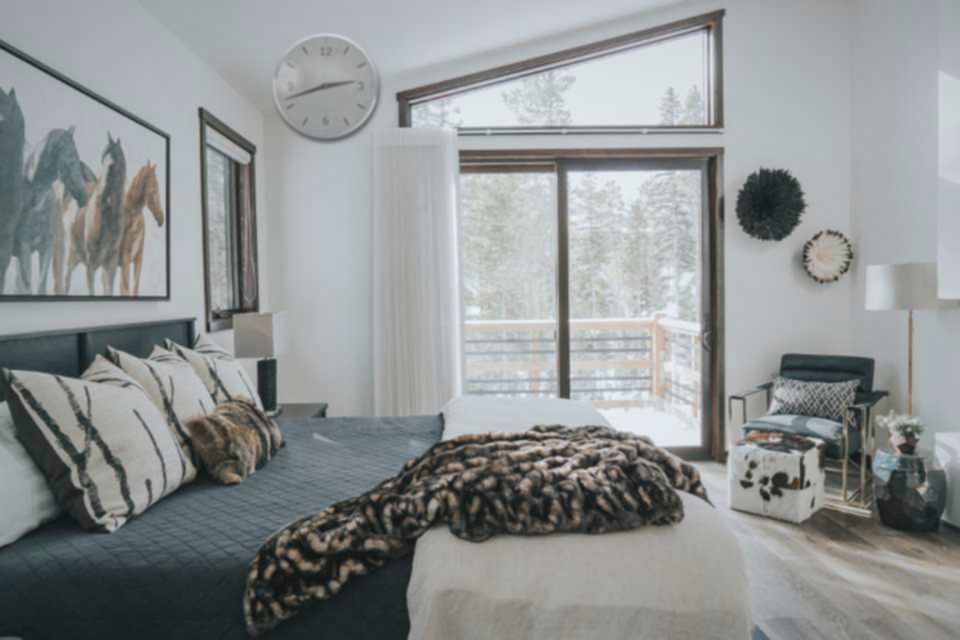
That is 2:42
